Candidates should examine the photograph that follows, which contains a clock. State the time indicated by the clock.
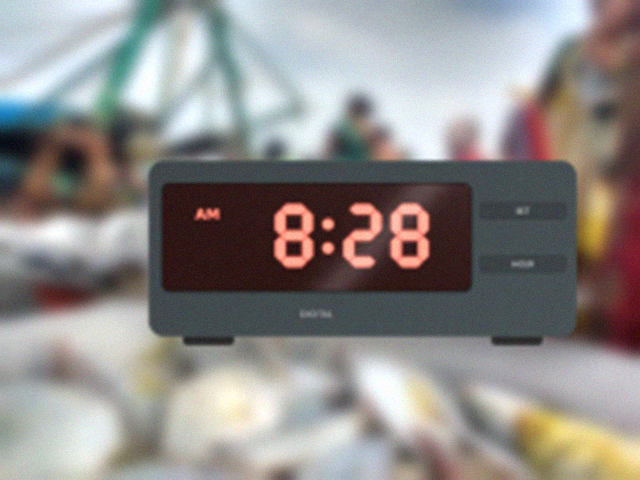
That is 8:28
